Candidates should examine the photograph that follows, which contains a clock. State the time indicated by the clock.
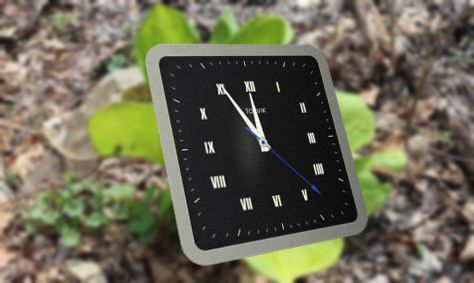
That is 11:55:23
